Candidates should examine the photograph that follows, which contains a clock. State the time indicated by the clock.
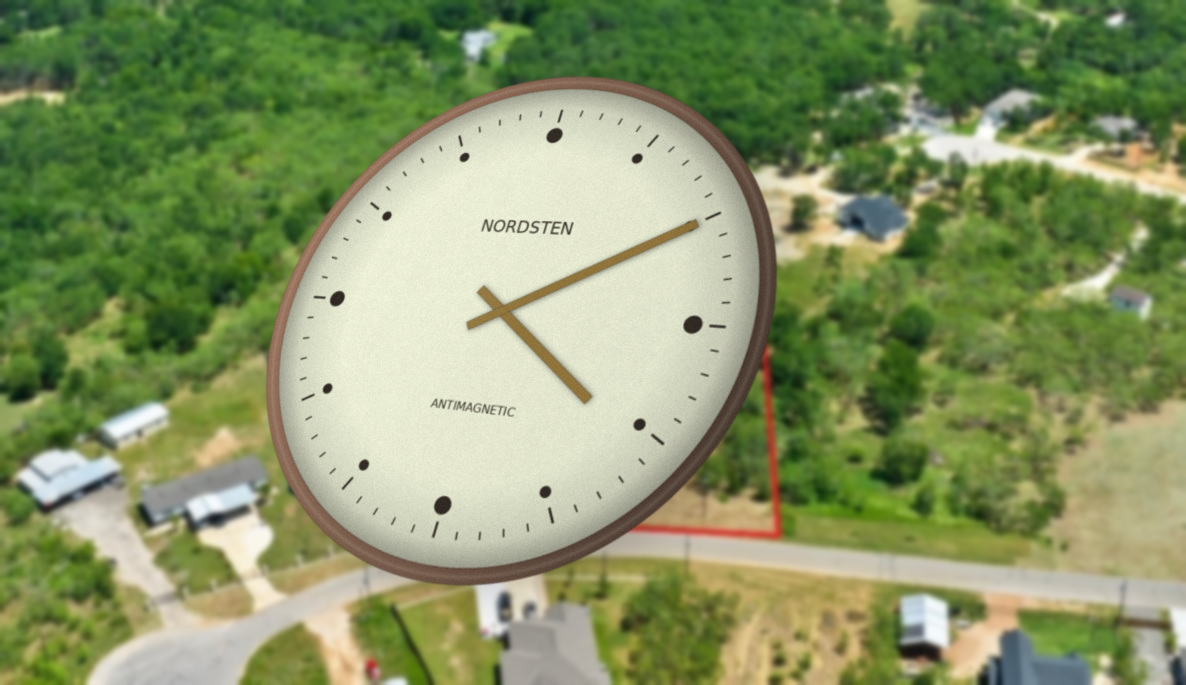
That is 4:10
